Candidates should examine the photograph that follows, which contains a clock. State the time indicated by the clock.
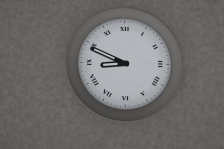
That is 8:49
